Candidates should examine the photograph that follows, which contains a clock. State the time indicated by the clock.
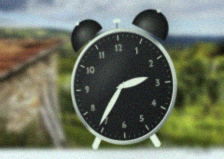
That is 2:36
